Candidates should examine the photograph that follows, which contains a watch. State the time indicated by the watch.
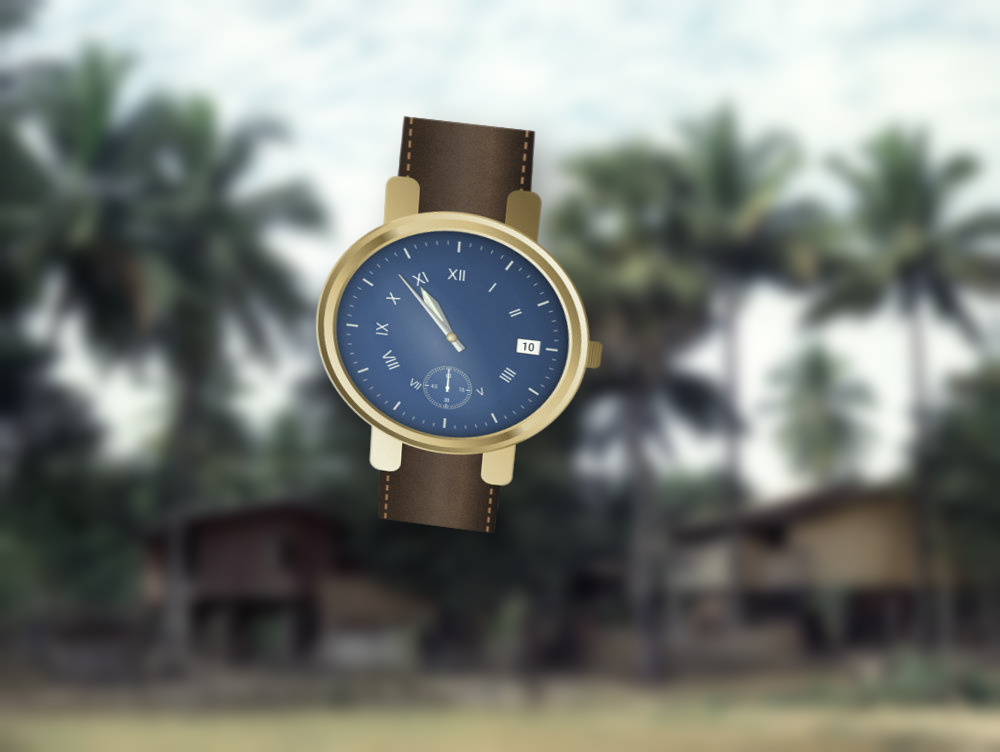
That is 10:53
